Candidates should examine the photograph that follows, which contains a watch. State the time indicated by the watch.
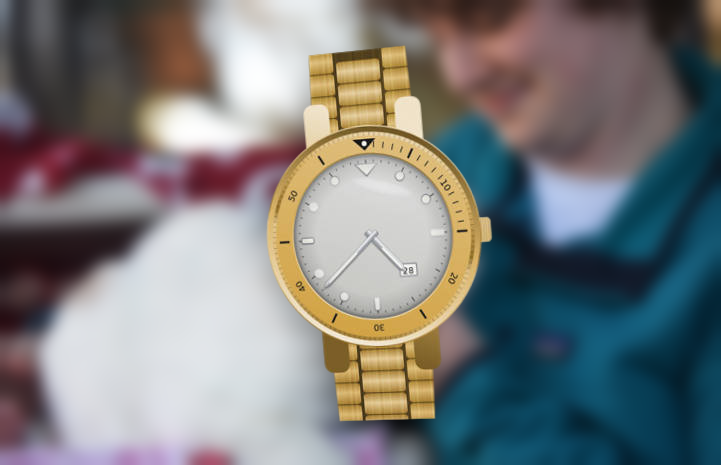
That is 4:38
